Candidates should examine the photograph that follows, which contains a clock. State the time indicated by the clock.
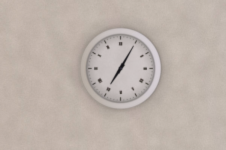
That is 7:05
